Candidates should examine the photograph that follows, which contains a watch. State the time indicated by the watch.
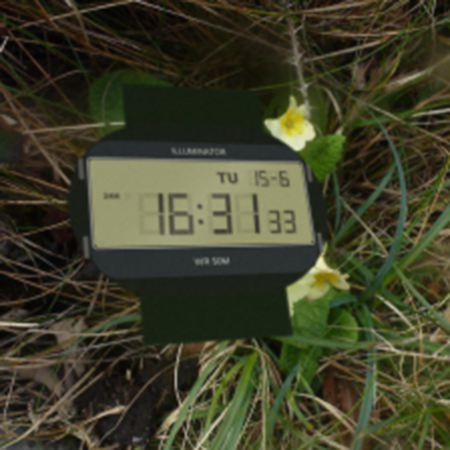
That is 16:31:33
